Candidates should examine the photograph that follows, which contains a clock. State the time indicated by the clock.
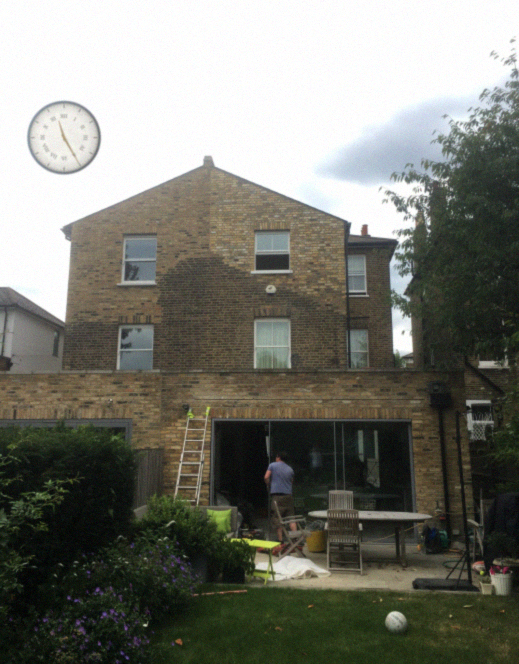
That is 11:25
